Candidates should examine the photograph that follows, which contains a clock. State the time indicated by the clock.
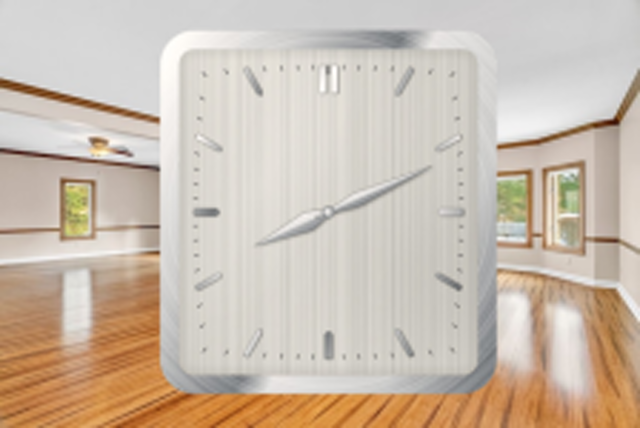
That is 8:11
